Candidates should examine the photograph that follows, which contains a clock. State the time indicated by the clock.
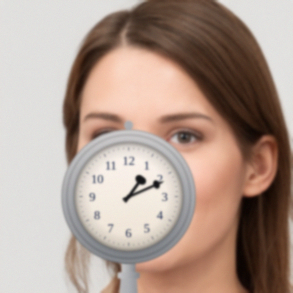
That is 1:11
